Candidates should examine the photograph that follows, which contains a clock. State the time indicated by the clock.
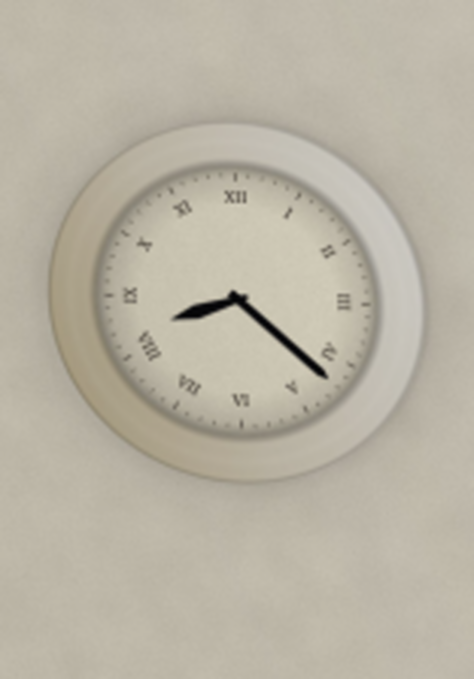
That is 8:22
